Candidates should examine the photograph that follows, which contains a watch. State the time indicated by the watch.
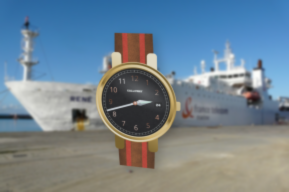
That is 2:42
